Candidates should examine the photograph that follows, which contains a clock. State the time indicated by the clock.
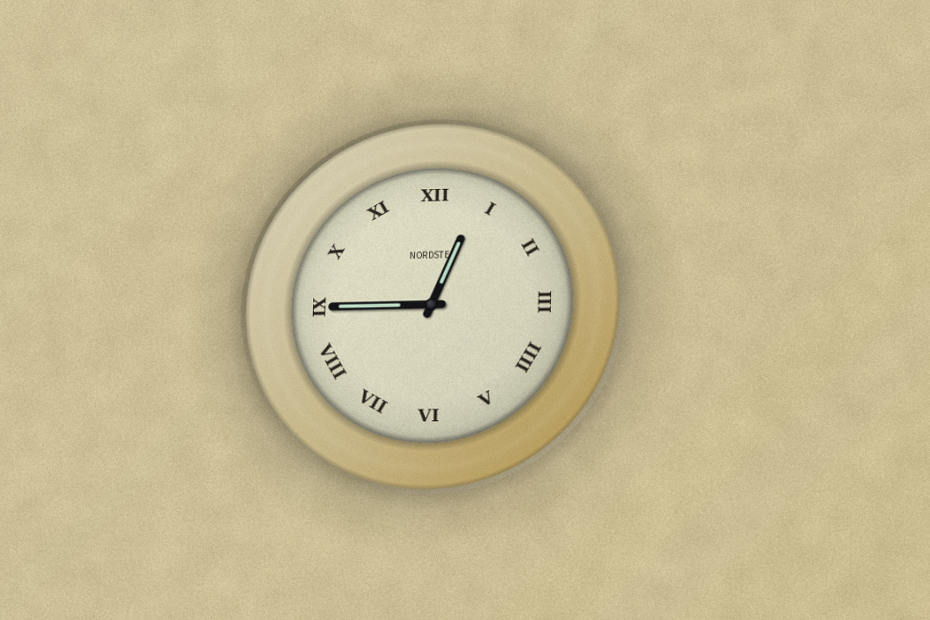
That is 12:45
